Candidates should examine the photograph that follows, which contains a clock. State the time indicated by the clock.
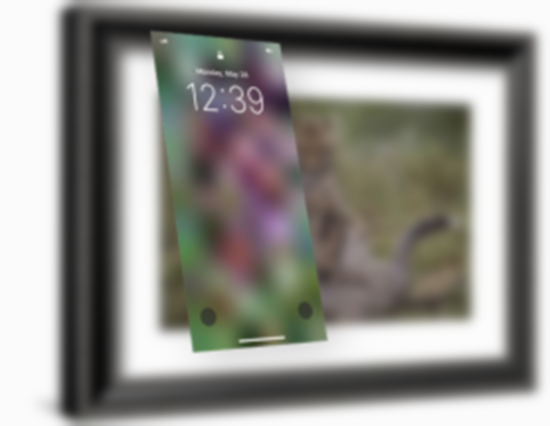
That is 12:39
